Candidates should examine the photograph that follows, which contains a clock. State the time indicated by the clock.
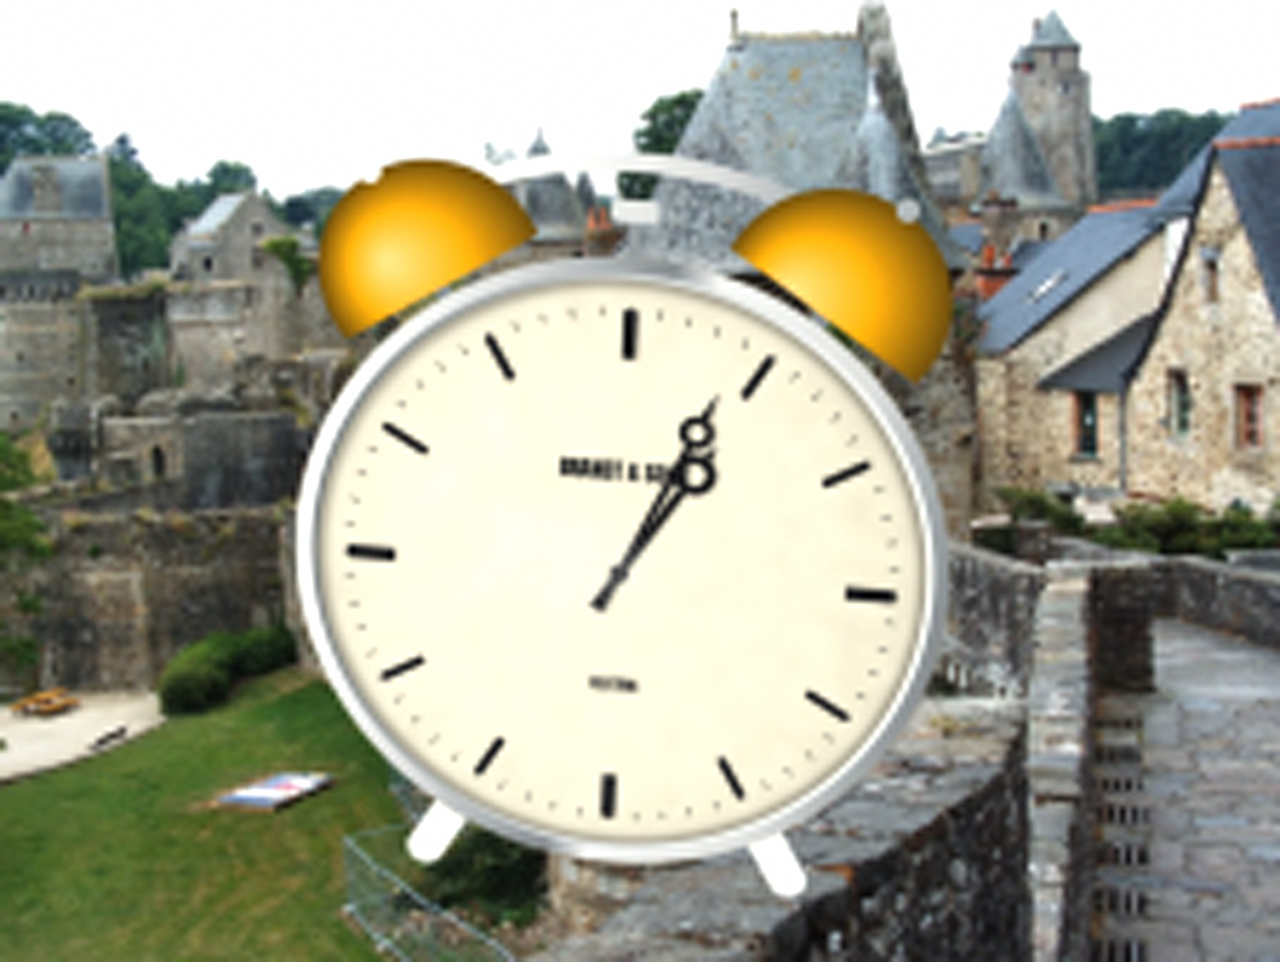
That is 1:04
